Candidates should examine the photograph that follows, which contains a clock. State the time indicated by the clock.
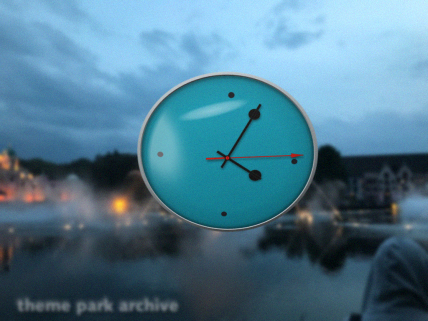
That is 4:04:14
